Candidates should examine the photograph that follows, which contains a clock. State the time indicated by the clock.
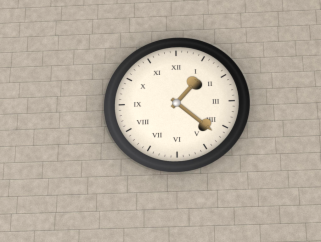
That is 1:22
